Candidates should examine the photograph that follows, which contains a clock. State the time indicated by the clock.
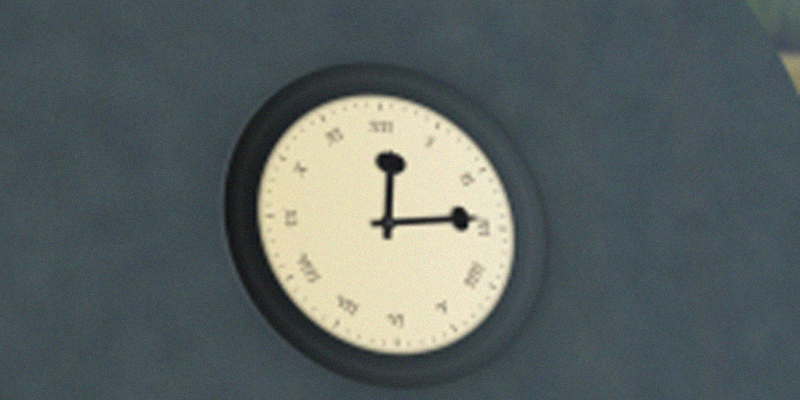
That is 12:14
